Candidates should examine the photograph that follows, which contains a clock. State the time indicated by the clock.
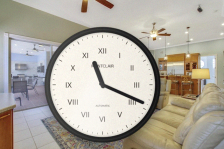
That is 11:19
